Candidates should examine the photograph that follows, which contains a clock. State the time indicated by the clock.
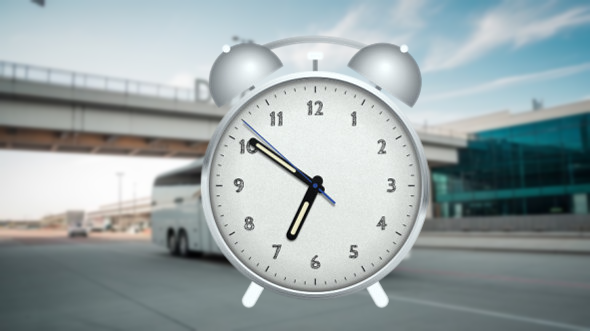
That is 6:50:52
